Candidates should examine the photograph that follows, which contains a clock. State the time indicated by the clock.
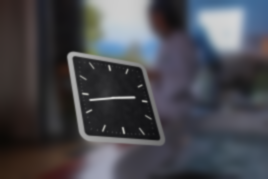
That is 2:43
